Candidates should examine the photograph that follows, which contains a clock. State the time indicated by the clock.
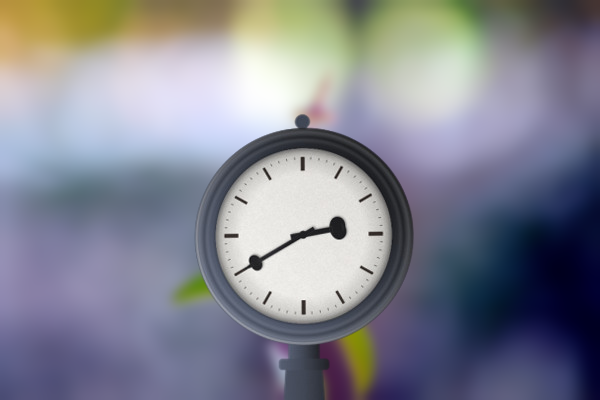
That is 2:40
